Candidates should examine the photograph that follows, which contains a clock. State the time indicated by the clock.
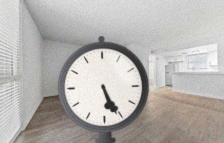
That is 5:26
